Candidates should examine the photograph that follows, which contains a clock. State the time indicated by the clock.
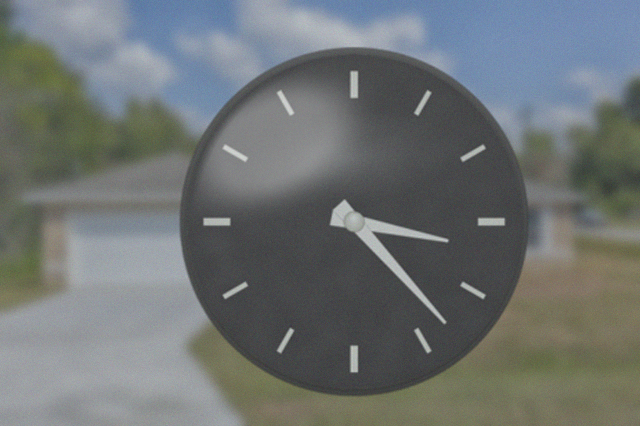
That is 3:23
